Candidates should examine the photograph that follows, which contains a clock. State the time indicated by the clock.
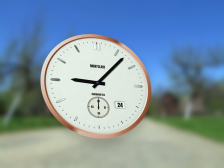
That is 9:07
